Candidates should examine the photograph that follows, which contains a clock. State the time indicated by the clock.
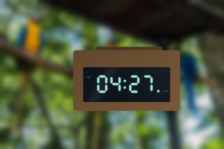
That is 4:27
